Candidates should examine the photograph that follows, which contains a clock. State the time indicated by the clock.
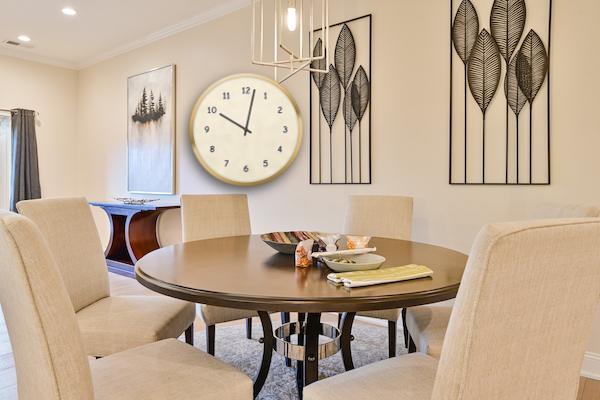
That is 10:02
